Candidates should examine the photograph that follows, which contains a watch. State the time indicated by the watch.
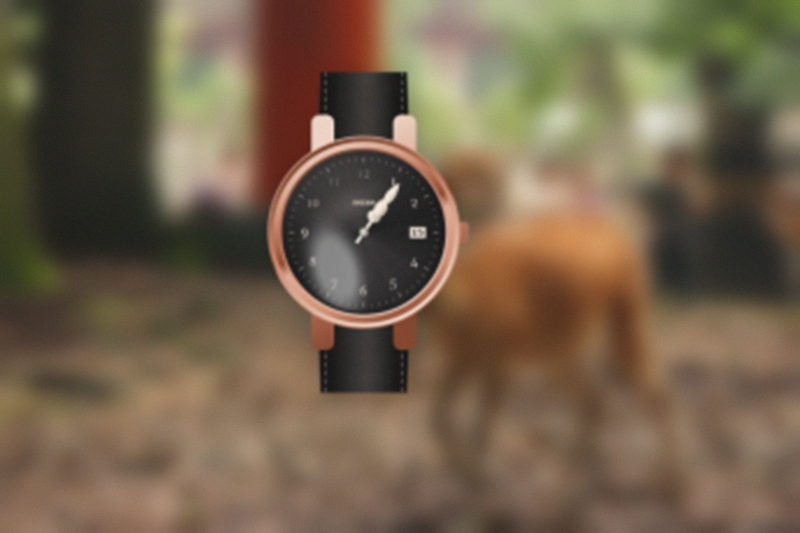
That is 1:06
